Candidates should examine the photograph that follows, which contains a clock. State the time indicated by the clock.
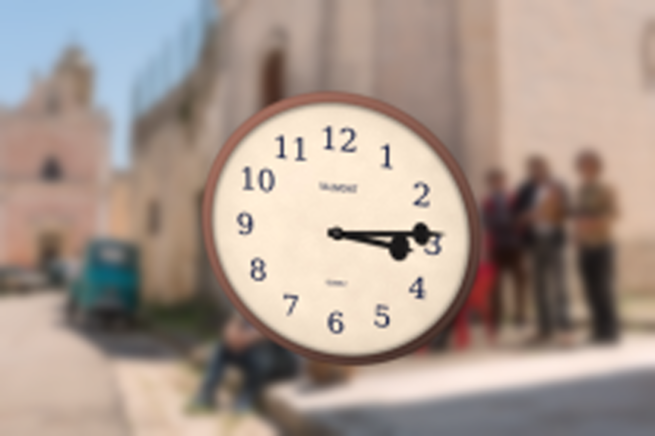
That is 3:14
